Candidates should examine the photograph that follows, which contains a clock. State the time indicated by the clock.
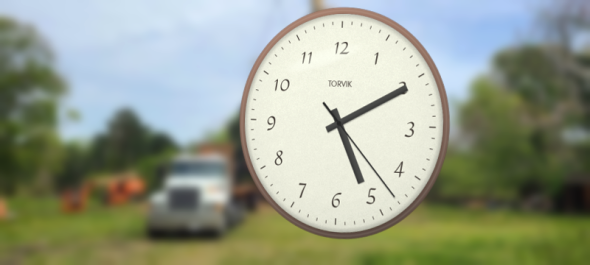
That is 5:10:23
